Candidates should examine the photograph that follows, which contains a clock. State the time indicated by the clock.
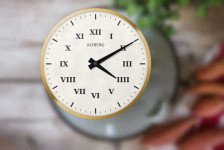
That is 4:10
